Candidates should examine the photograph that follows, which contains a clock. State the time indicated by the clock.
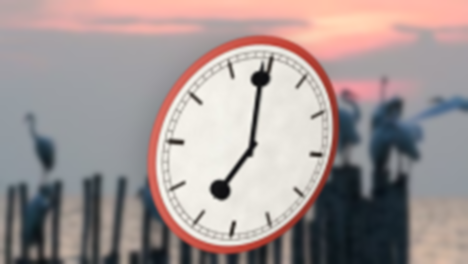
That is 6:59
